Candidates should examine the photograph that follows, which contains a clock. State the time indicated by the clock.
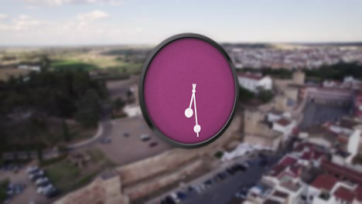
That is 6:29
